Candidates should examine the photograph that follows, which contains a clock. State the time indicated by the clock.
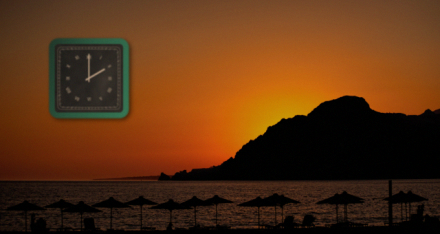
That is 2:00
